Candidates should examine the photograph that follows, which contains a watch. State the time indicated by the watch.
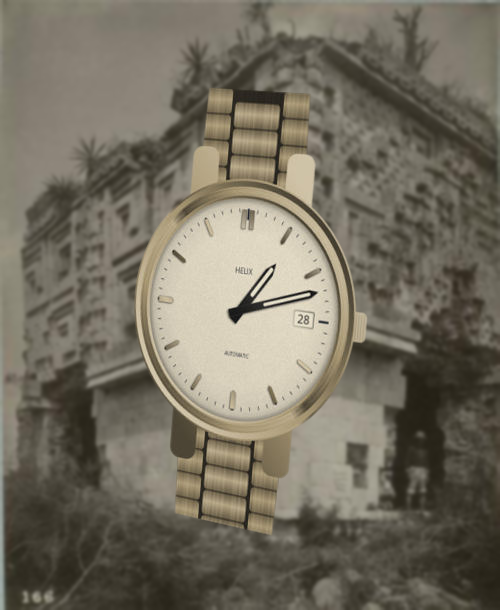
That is 1:12
